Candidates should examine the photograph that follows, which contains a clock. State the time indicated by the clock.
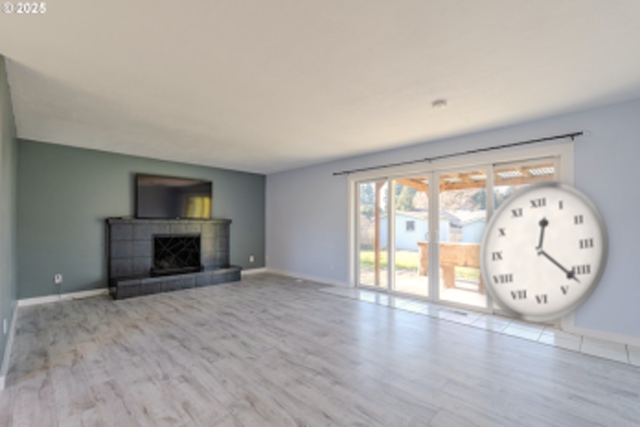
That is 12:22
